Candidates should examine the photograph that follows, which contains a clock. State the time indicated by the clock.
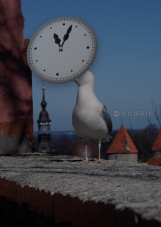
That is 11:03
